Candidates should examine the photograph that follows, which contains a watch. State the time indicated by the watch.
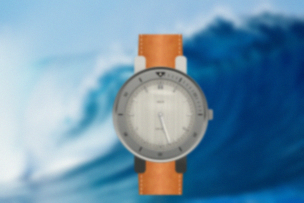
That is 5:27
